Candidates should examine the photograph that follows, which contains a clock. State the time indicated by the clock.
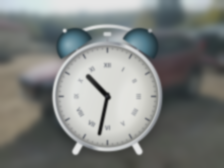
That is 10:32
